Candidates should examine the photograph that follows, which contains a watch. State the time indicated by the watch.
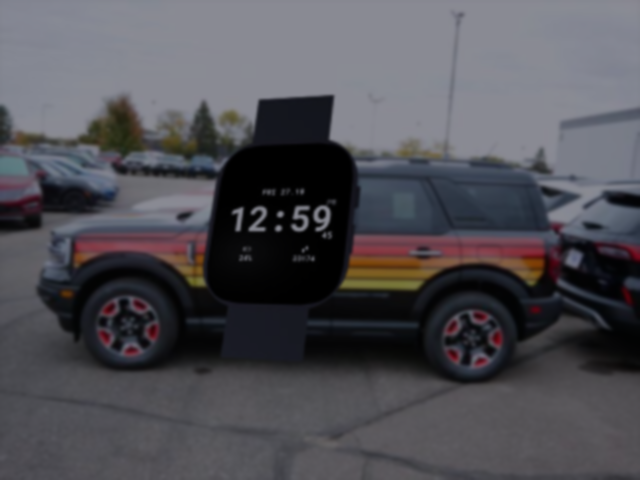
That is 12:59
